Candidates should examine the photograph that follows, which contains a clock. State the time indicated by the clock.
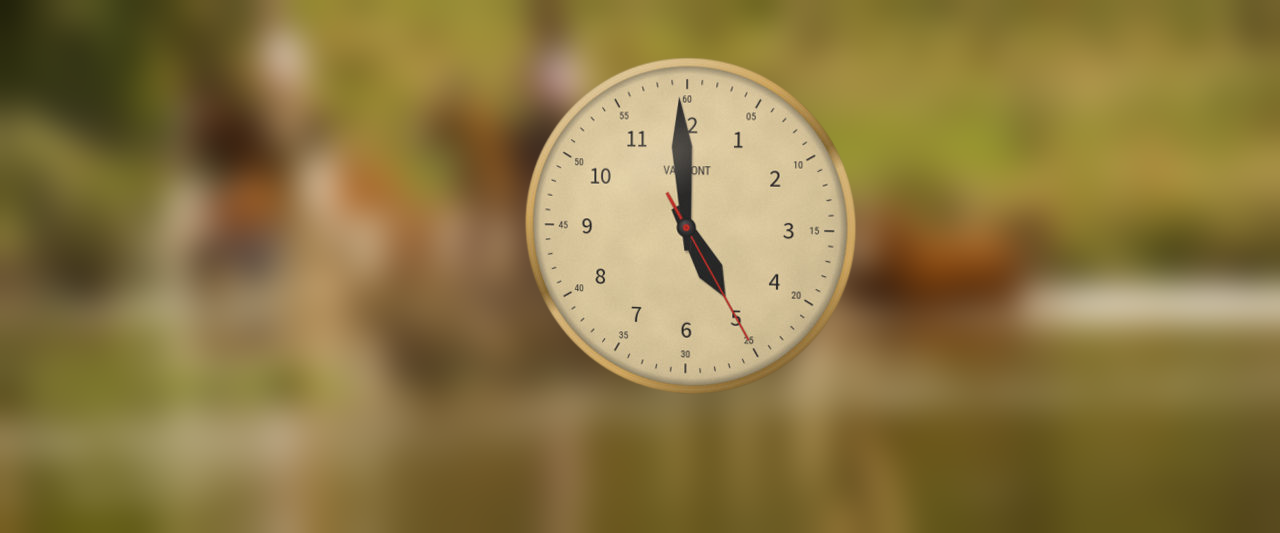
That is 4:59:25
